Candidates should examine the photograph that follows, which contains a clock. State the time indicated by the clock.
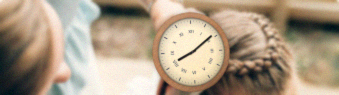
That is 8:09
